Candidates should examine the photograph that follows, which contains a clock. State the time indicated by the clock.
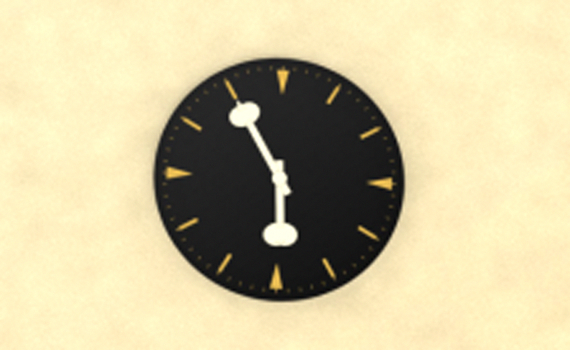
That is 5:55
